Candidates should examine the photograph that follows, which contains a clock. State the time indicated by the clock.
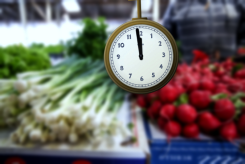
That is 11:59
